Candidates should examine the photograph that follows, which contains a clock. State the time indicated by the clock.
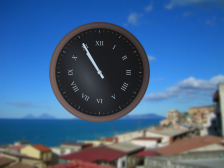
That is 10:55
